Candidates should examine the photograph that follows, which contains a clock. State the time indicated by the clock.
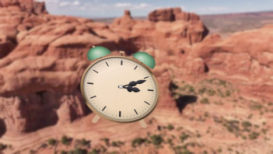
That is 3:11
